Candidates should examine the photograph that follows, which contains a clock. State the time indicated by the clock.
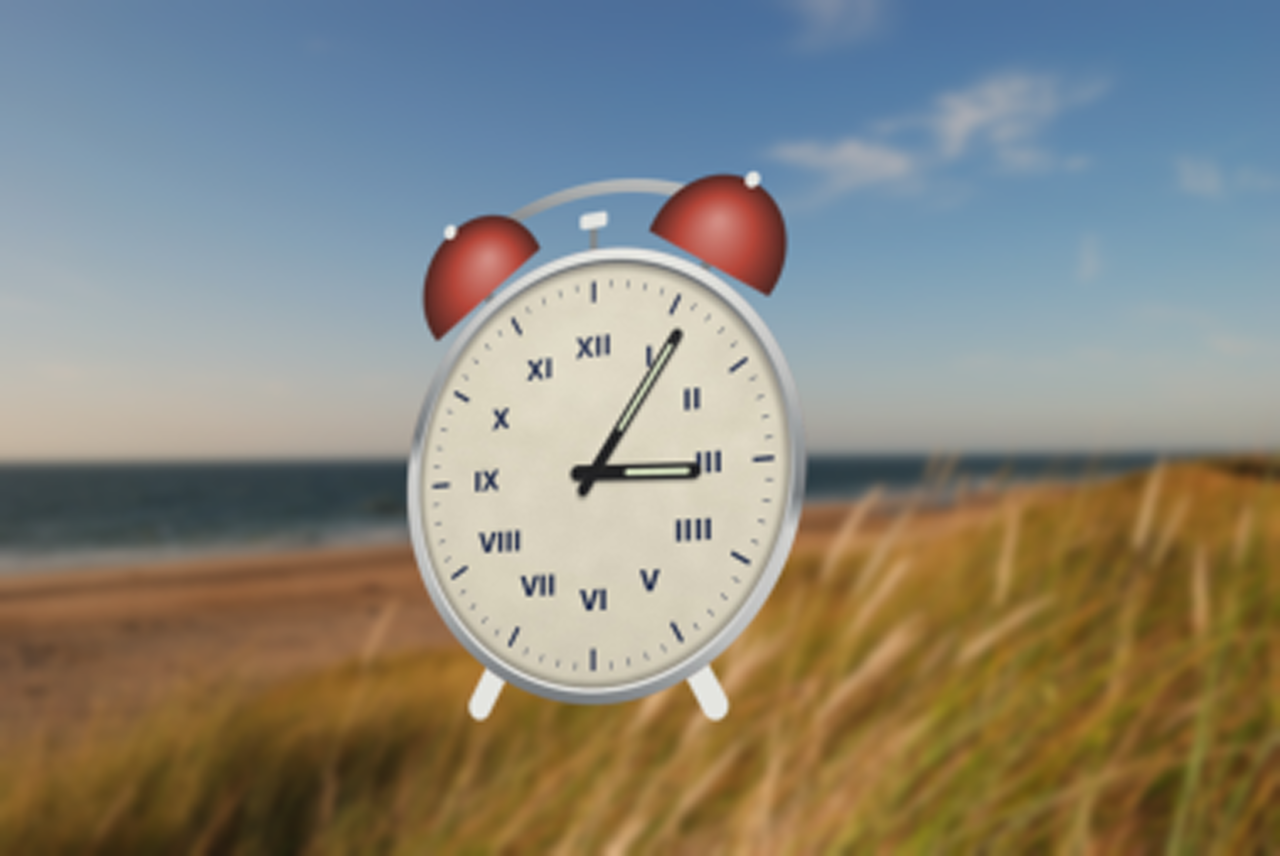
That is 3:06
